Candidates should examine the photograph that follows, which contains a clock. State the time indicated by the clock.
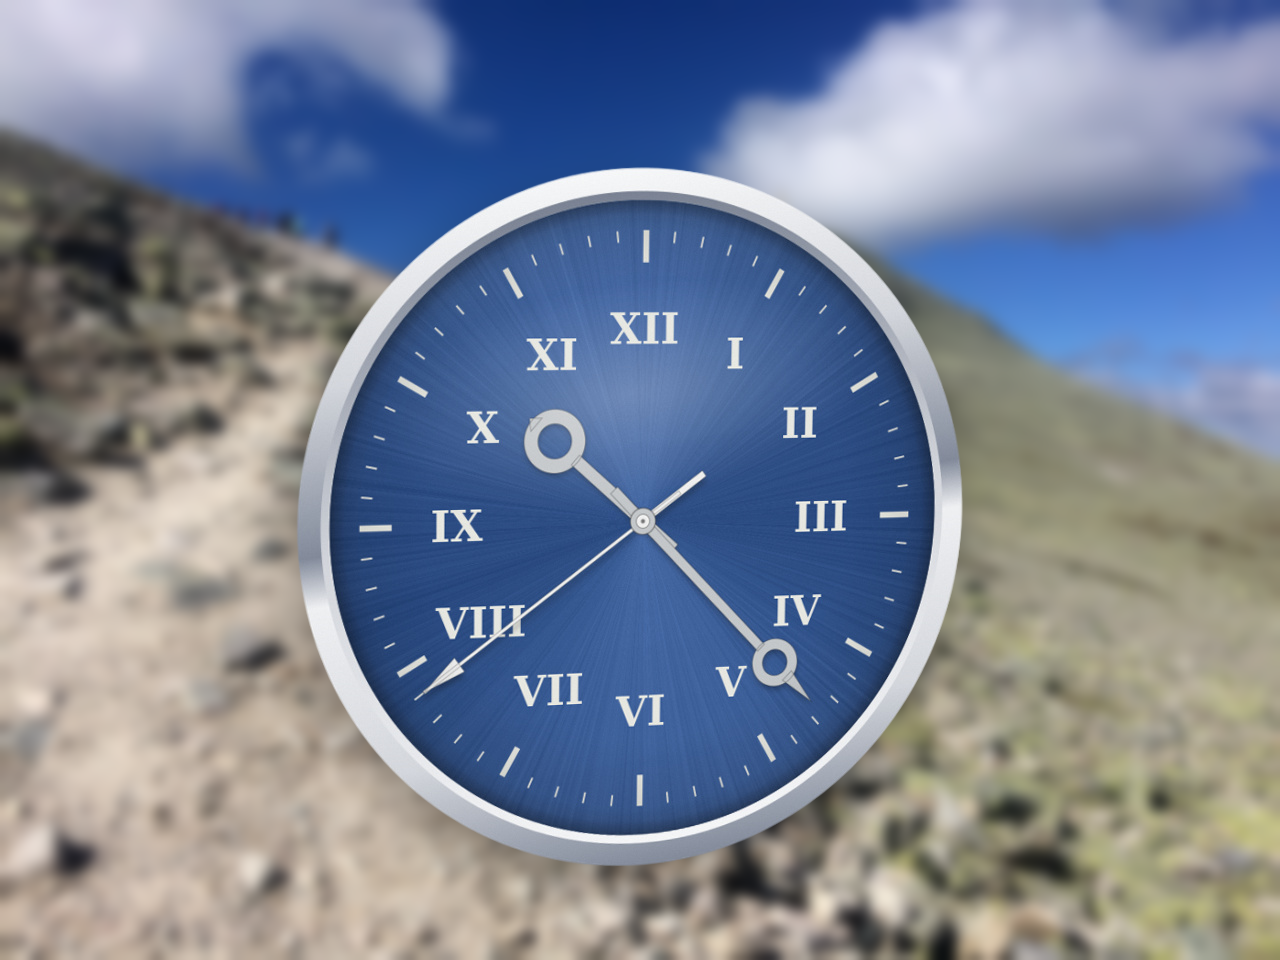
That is 10:22:39
